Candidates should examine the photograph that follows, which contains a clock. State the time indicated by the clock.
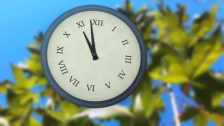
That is 10:58
